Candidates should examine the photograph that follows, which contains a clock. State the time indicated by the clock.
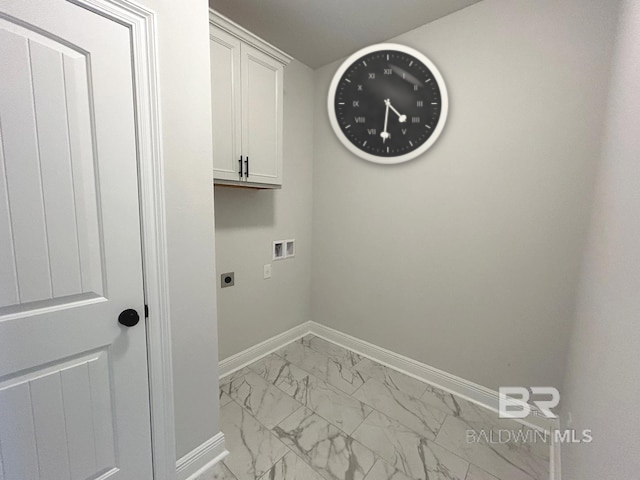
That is 4:31
